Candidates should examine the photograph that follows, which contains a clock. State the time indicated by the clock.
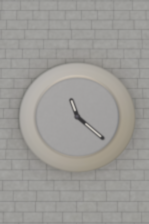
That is 11:22
